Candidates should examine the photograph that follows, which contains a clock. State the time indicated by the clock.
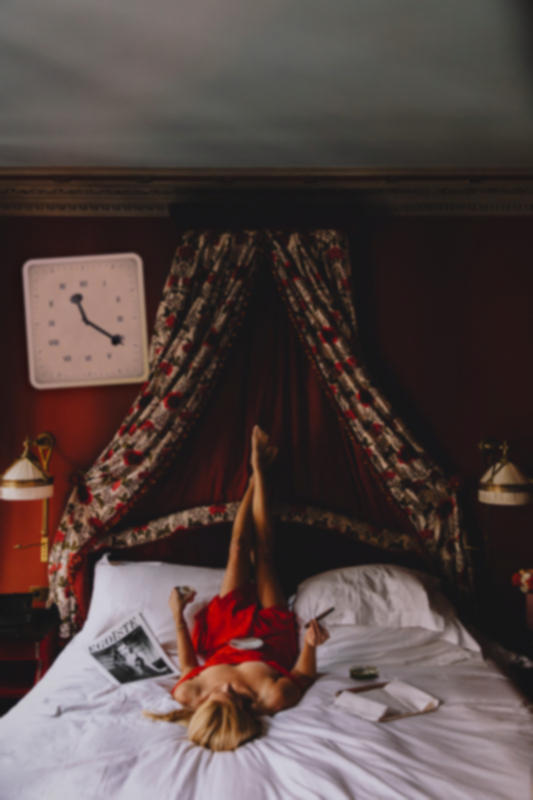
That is 11:21
